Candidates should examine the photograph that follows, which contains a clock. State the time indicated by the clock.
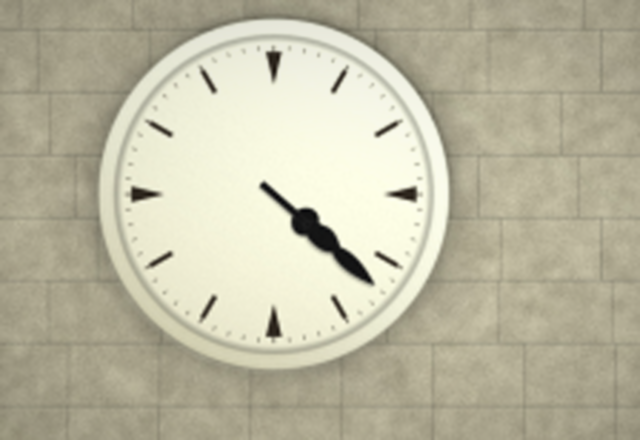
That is 4:22
